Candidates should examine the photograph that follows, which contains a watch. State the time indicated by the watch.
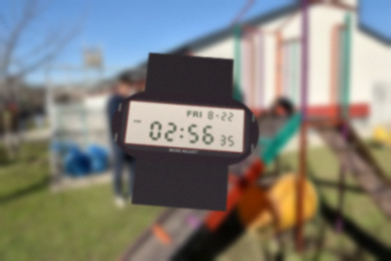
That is 2:56:35
